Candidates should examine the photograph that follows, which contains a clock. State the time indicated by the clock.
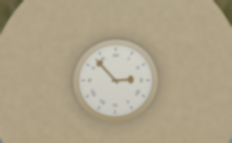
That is 2:53
